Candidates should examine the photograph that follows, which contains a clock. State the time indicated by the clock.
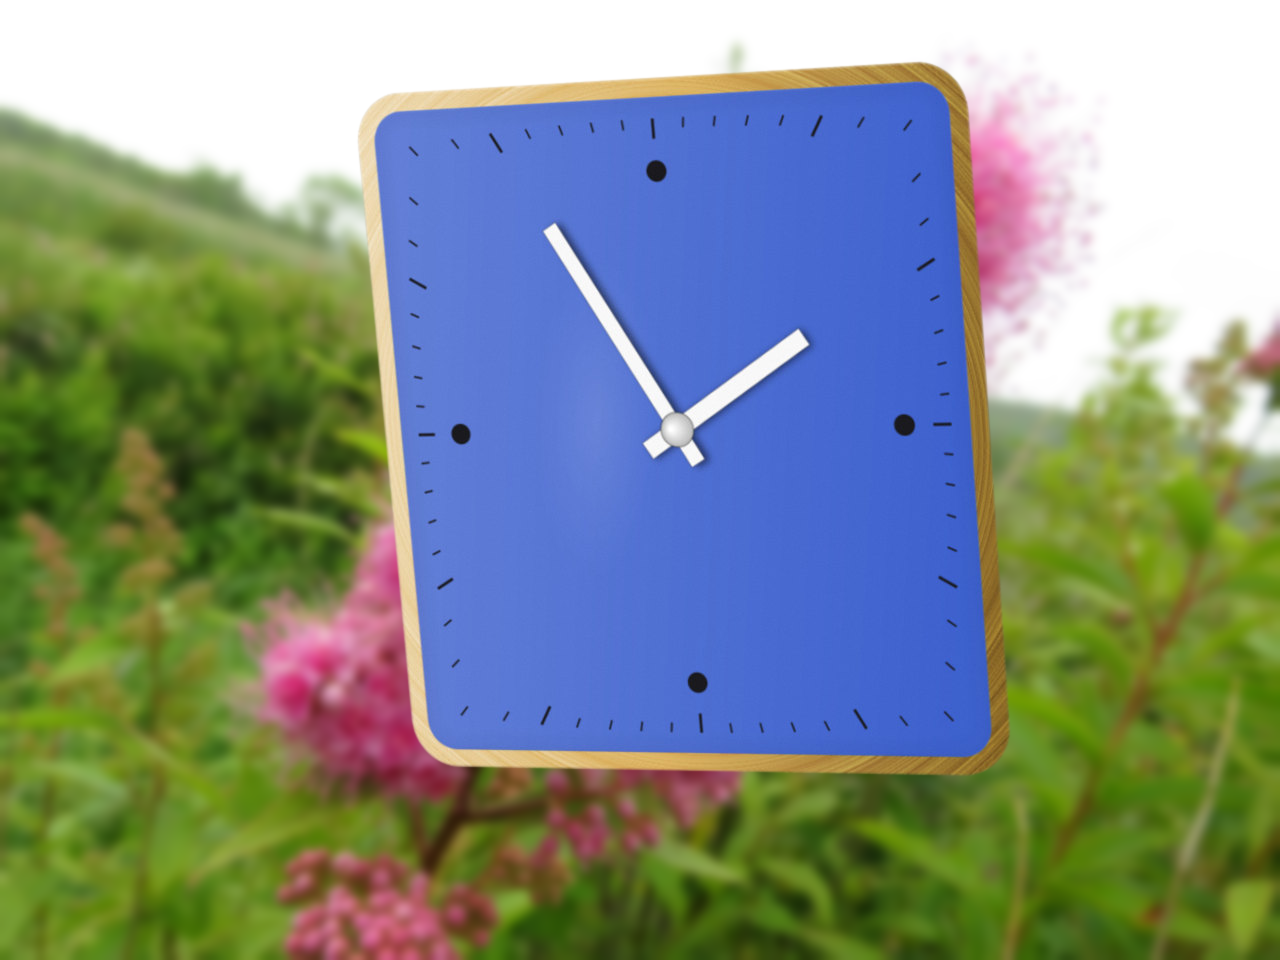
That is 1:55
